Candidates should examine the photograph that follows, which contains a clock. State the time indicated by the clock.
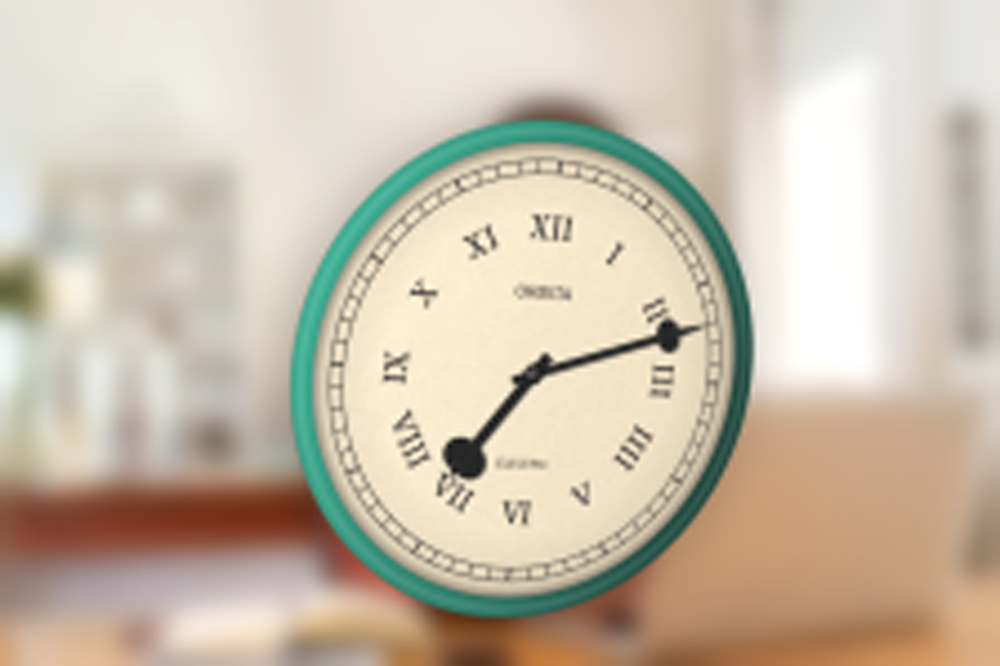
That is 7:12
